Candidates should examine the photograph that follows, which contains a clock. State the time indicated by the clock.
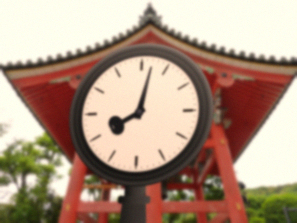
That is 8:02
